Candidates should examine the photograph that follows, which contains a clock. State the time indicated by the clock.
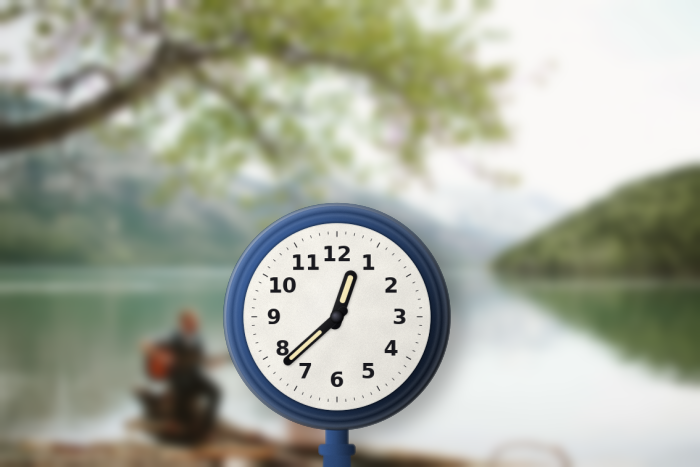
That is 12:38
